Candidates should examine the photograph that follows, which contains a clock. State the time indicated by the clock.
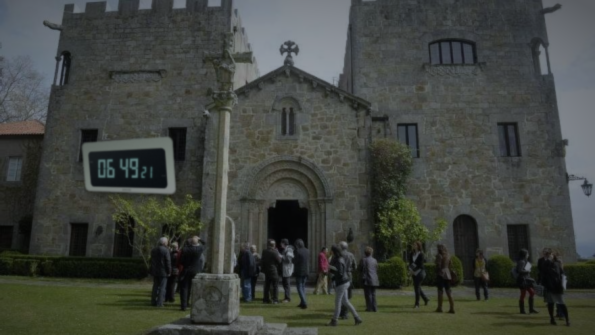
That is 6:49
